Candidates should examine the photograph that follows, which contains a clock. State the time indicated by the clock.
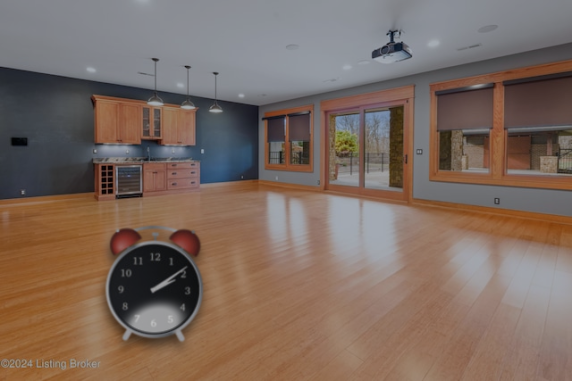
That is 2:09
